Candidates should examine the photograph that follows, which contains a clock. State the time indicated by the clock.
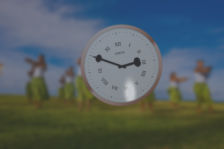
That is 2:50
